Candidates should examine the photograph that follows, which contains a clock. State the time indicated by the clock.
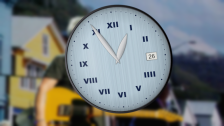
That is 12:55
